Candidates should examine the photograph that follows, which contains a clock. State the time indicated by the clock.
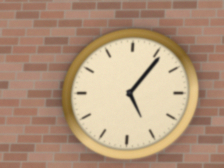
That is 5:06
